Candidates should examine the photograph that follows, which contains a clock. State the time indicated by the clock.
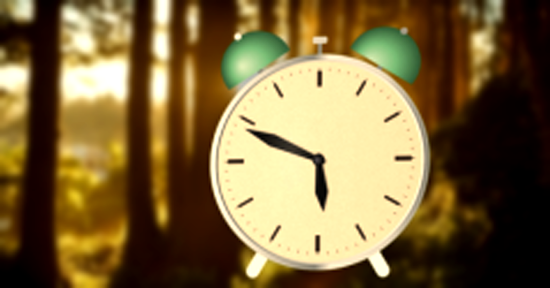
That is 5:49
